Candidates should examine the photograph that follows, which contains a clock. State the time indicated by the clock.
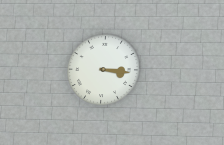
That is 3:16
